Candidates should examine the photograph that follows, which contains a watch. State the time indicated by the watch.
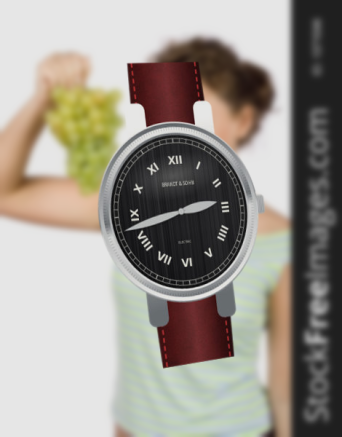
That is 2:43
